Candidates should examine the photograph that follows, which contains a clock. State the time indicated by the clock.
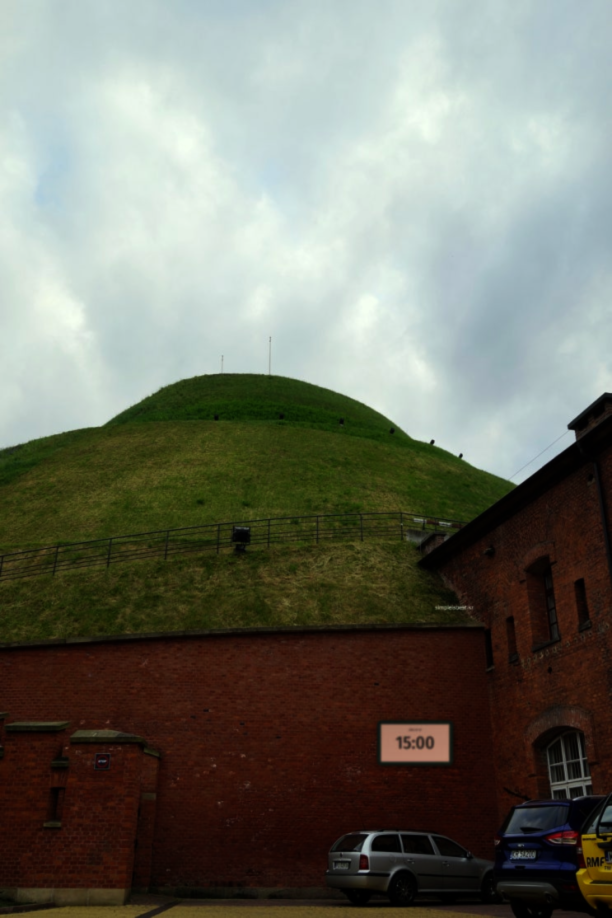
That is 15:00
